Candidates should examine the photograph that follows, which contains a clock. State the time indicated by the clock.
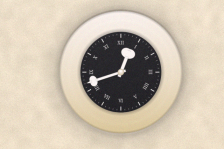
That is 12:42
